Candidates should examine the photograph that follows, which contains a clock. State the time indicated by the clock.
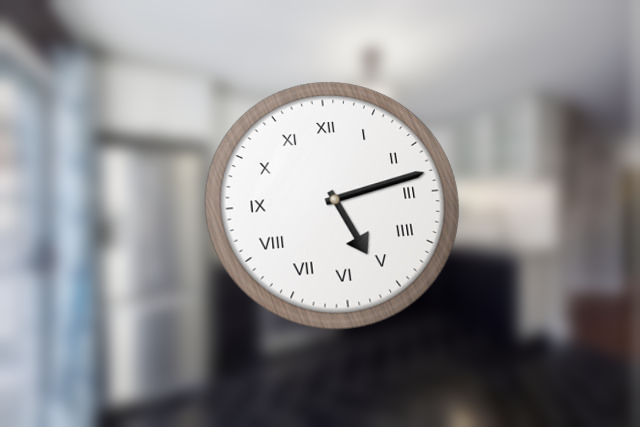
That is 5:13
